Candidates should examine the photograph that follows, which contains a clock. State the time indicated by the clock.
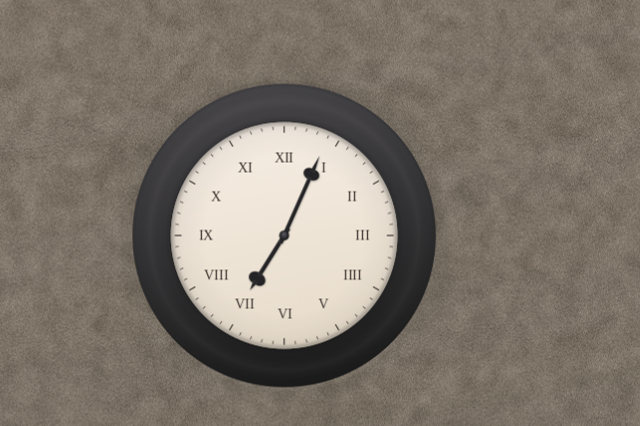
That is 7:04
